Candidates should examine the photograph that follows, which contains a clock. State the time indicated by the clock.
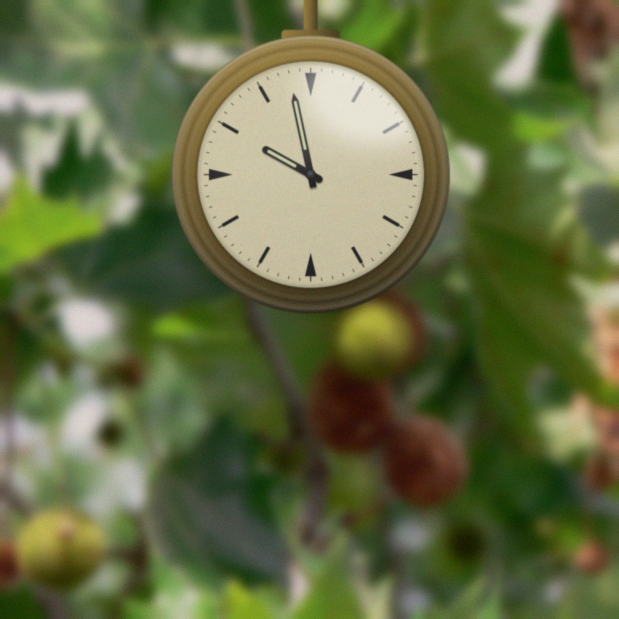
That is 9:58
